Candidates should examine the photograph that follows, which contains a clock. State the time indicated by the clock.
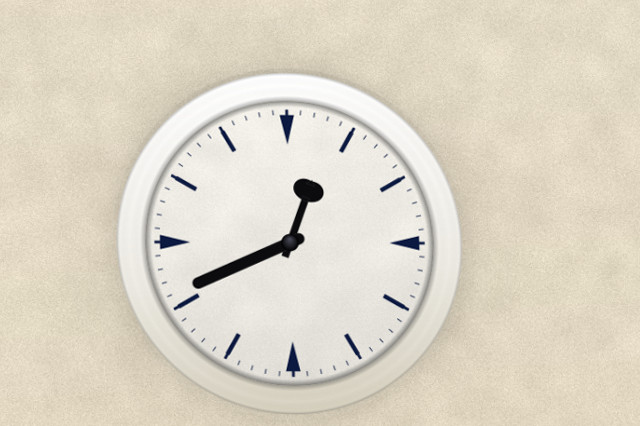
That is 12:41
